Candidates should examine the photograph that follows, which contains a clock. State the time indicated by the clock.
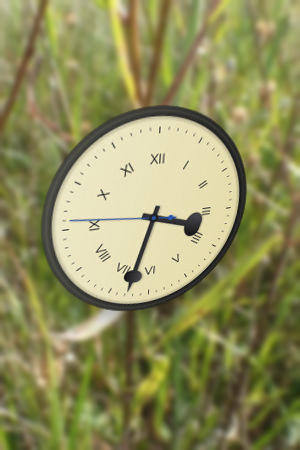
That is 3:32:46
